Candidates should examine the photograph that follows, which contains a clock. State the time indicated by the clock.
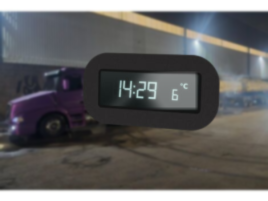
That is 14:29
